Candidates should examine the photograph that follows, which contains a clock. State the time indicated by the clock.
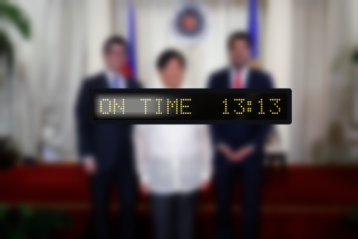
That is 13:13
